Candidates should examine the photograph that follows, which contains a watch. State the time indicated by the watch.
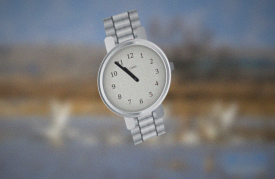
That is 10:54
